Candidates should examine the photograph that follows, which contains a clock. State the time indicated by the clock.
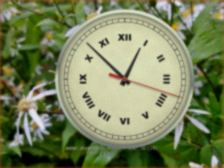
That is 12:52:18
